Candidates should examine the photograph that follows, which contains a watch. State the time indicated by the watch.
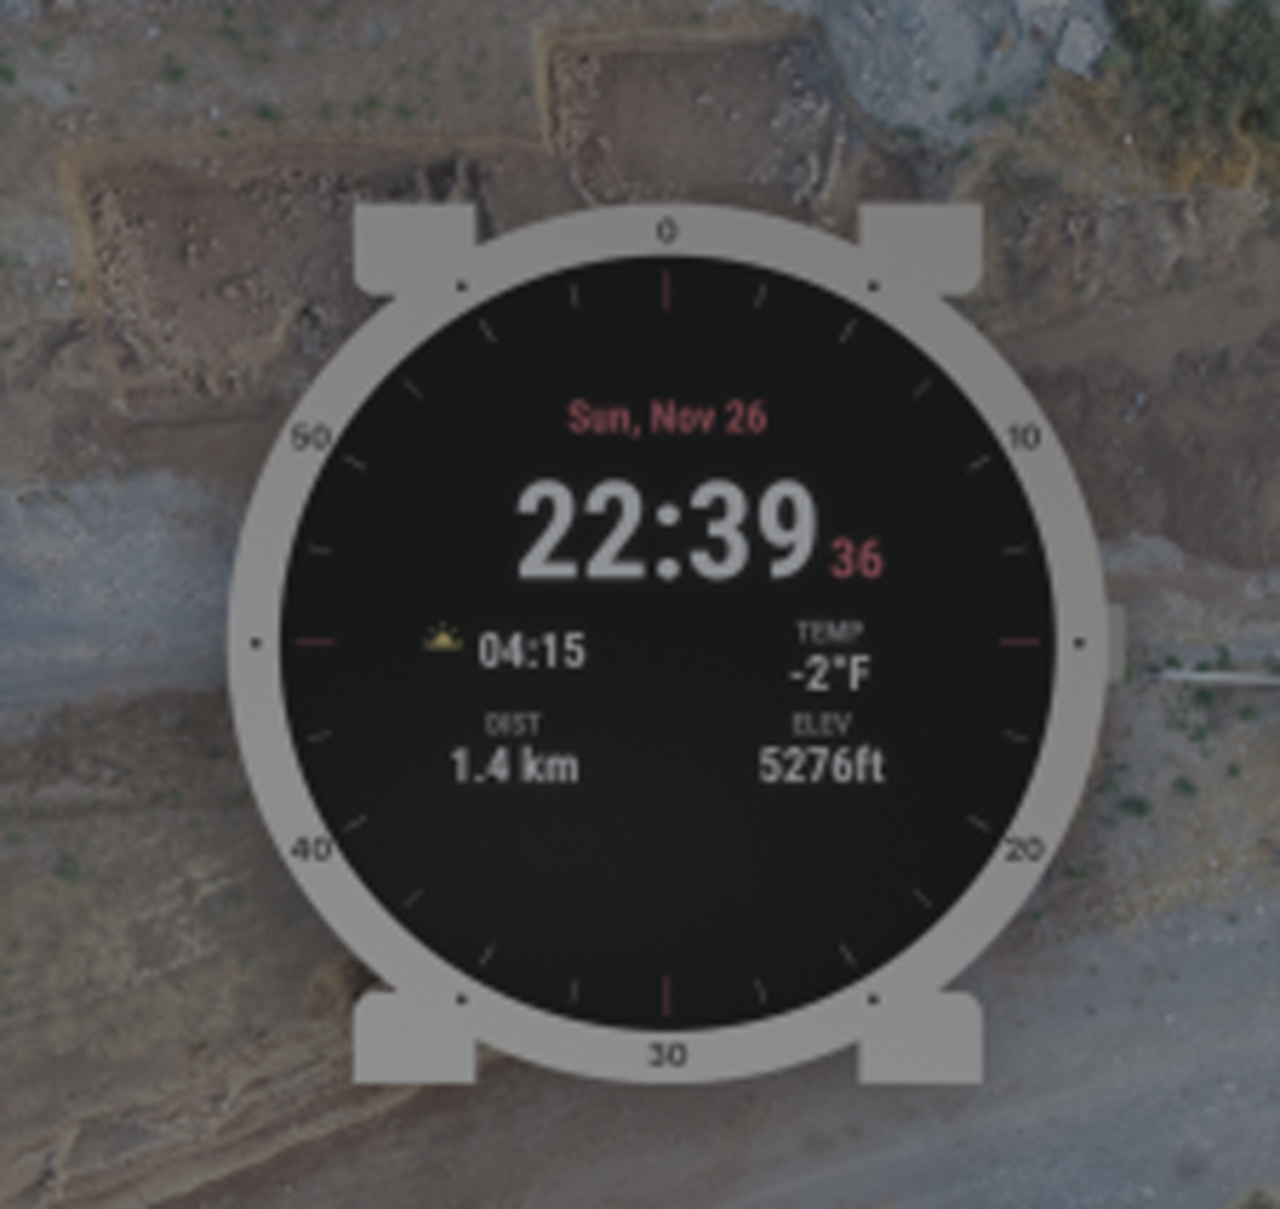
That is 22:39:36
